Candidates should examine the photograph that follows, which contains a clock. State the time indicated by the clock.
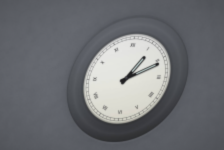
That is 1:11
